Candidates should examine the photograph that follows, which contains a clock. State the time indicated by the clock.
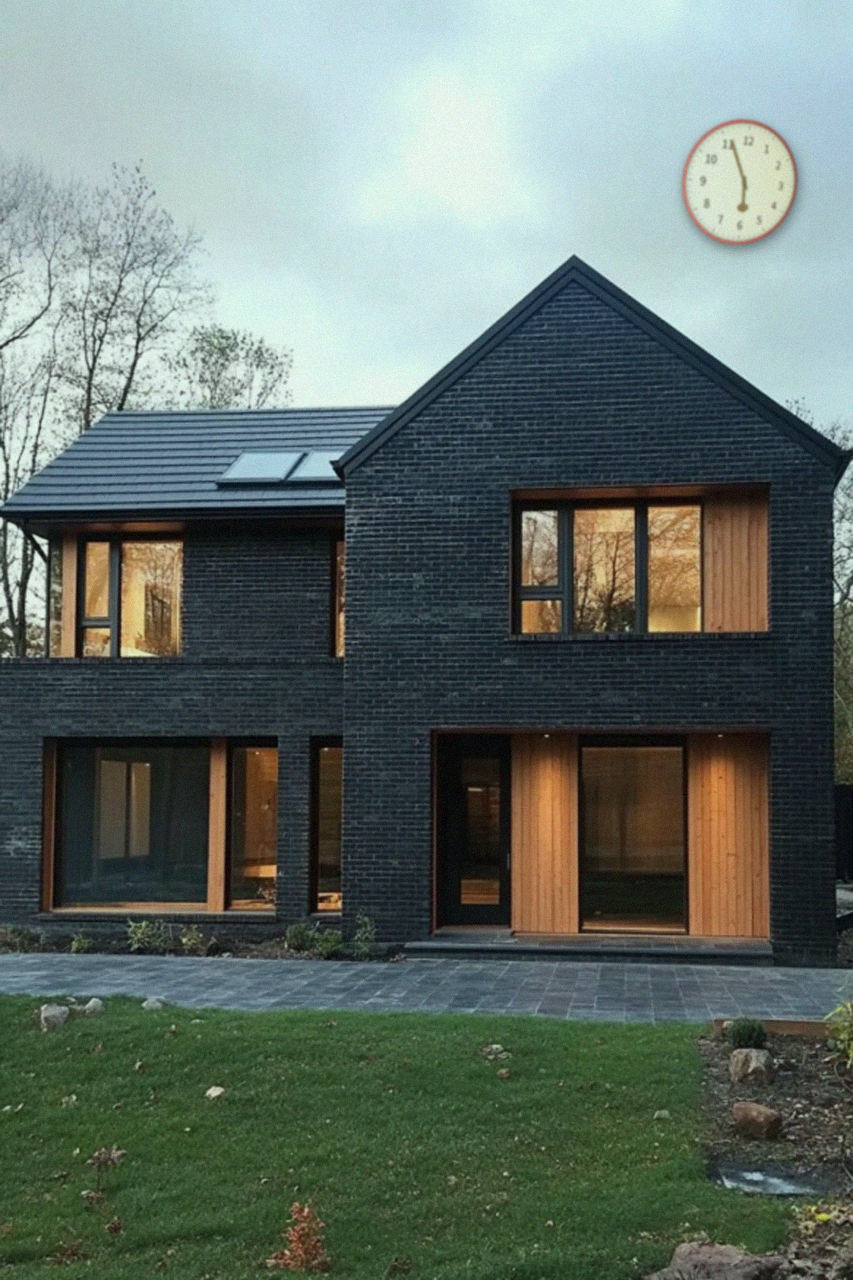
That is 5:56
